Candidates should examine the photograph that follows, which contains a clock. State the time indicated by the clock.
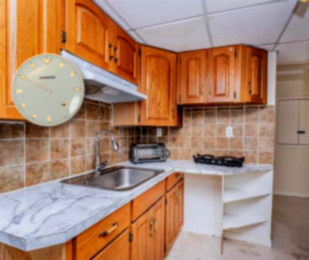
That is 10:50
